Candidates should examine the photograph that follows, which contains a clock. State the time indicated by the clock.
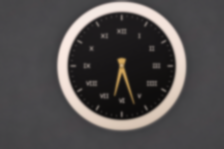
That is 6:27
